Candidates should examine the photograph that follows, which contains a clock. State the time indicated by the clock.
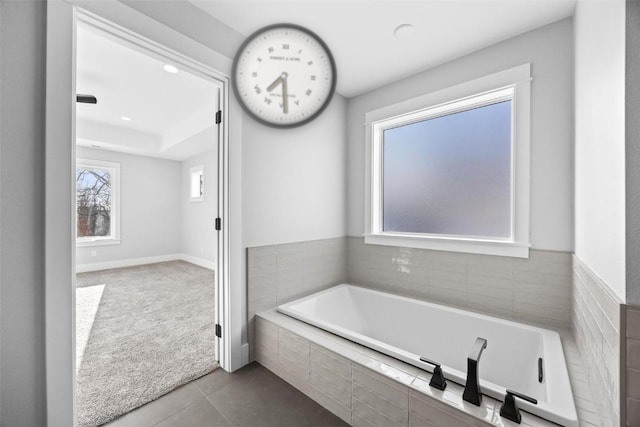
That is 7:29
